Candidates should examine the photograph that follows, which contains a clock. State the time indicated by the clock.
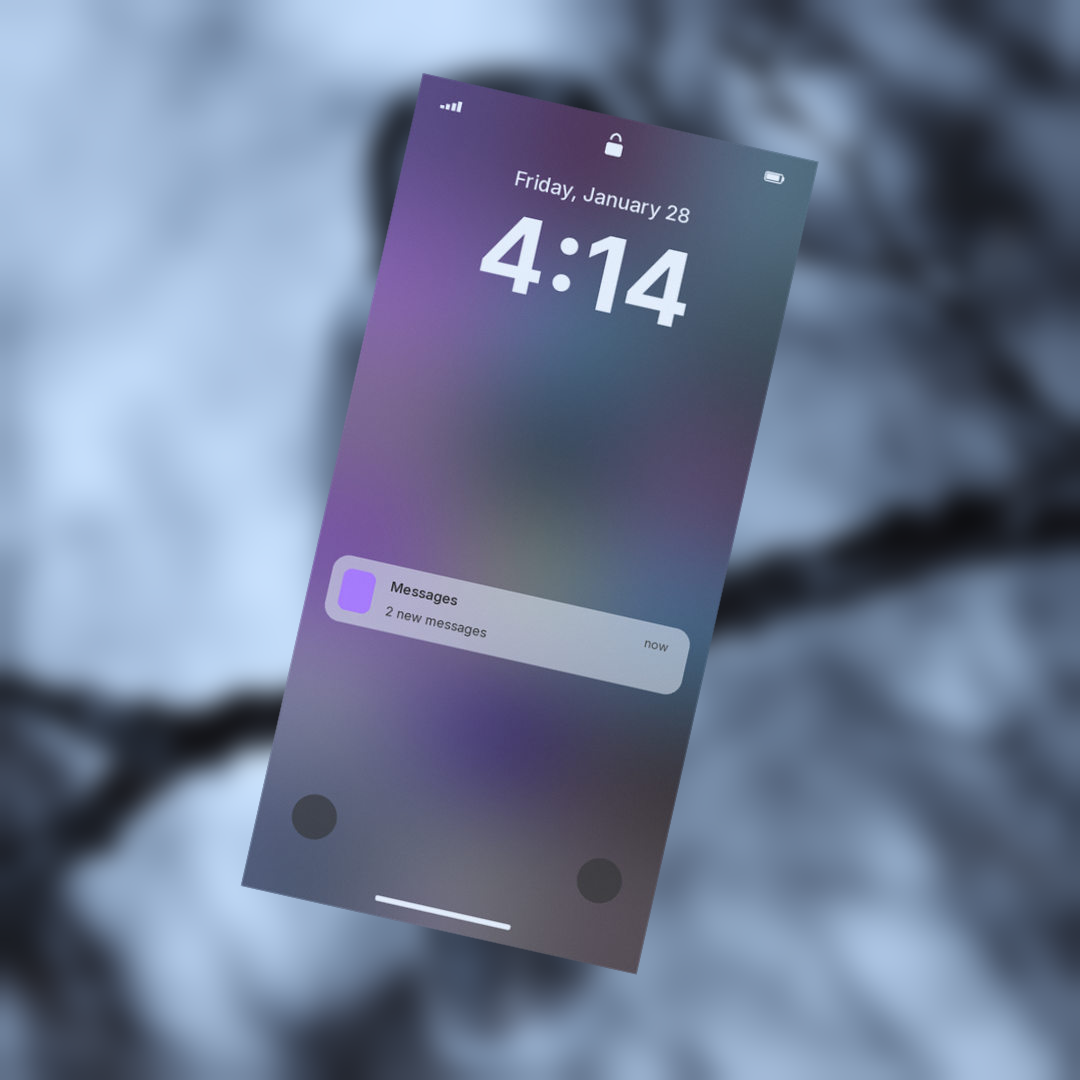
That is 4:14
